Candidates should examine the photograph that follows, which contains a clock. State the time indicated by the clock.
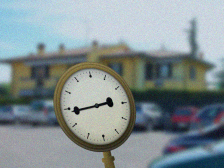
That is 2:44
